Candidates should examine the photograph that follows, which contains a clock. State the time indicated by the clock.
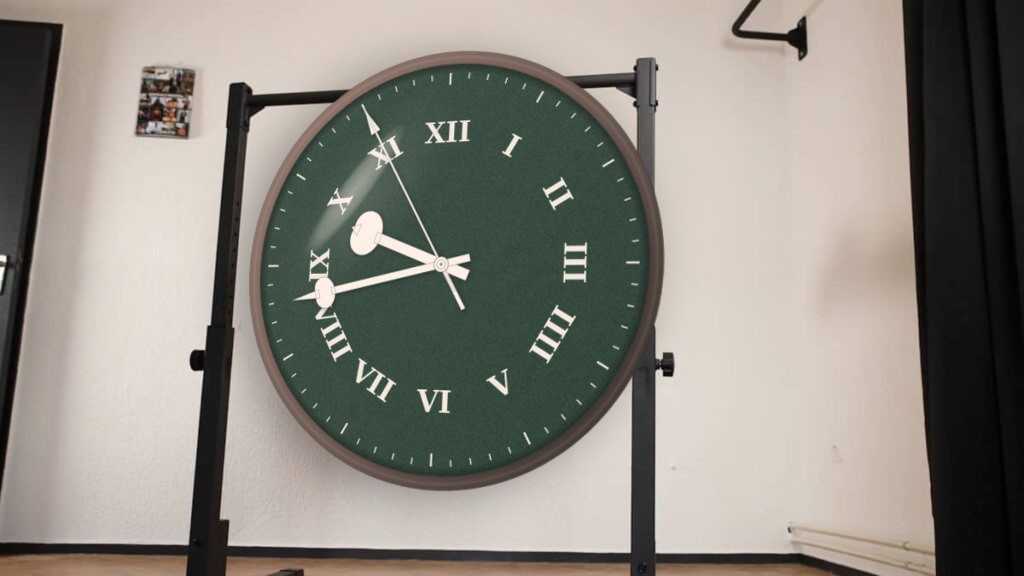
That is 9:42:55
